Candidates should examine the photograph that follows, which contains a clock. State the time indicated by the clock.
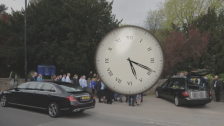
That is 5:19
